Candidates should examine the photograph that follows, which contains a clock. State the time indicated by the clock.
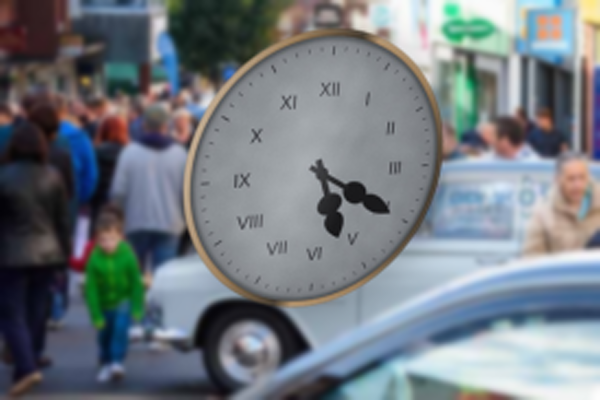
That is 5:20
